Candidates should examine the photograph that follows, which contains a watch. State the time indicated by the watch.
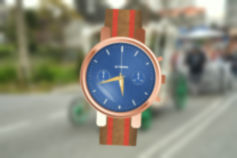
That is 5:42
